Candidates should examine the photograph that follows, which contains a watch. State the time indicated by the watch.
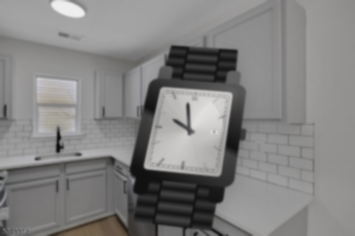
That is 9:58
